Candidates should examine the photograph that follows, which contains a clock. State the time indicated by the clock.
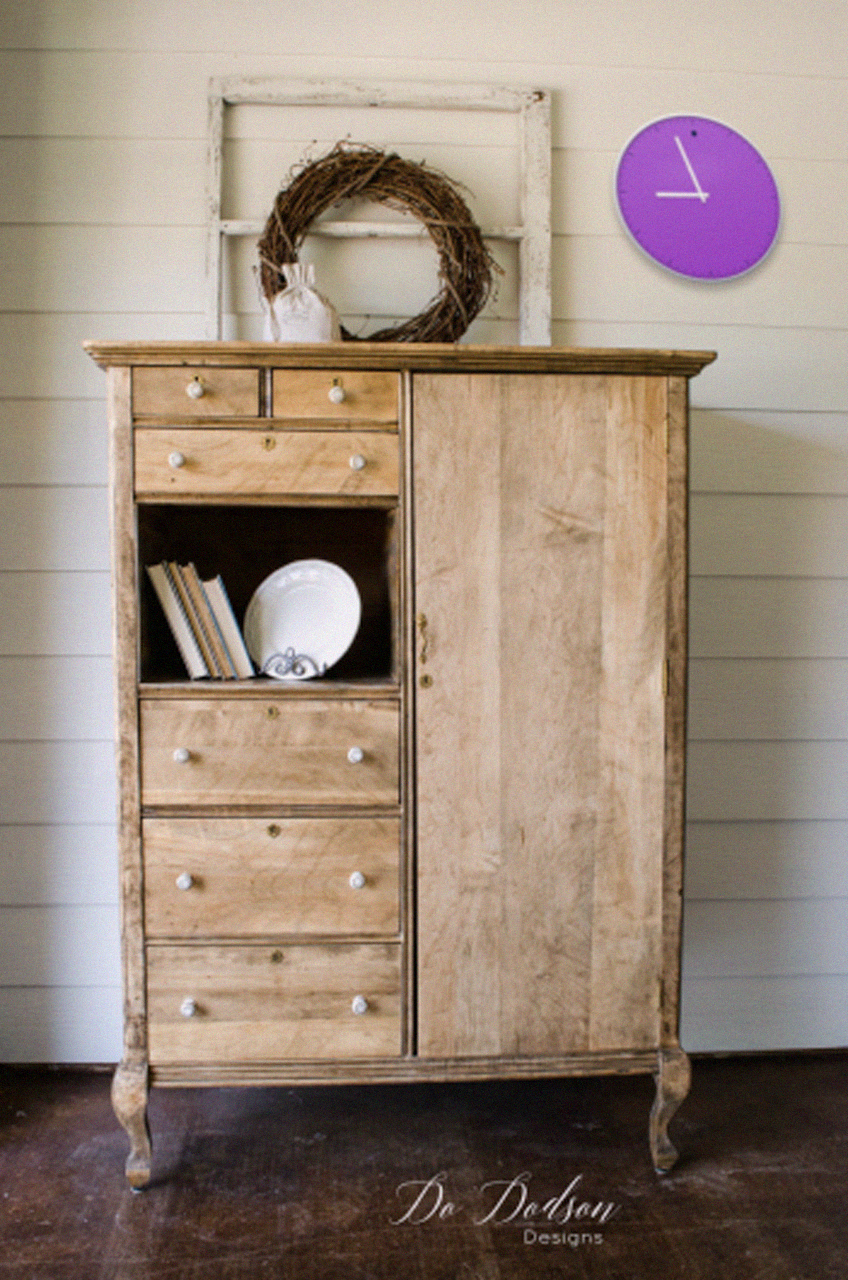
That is 8:57
